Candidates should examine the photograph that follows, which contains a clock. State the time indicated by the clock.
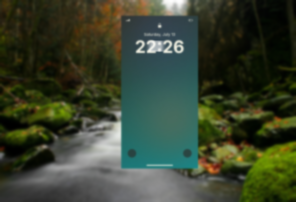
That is 22:26
